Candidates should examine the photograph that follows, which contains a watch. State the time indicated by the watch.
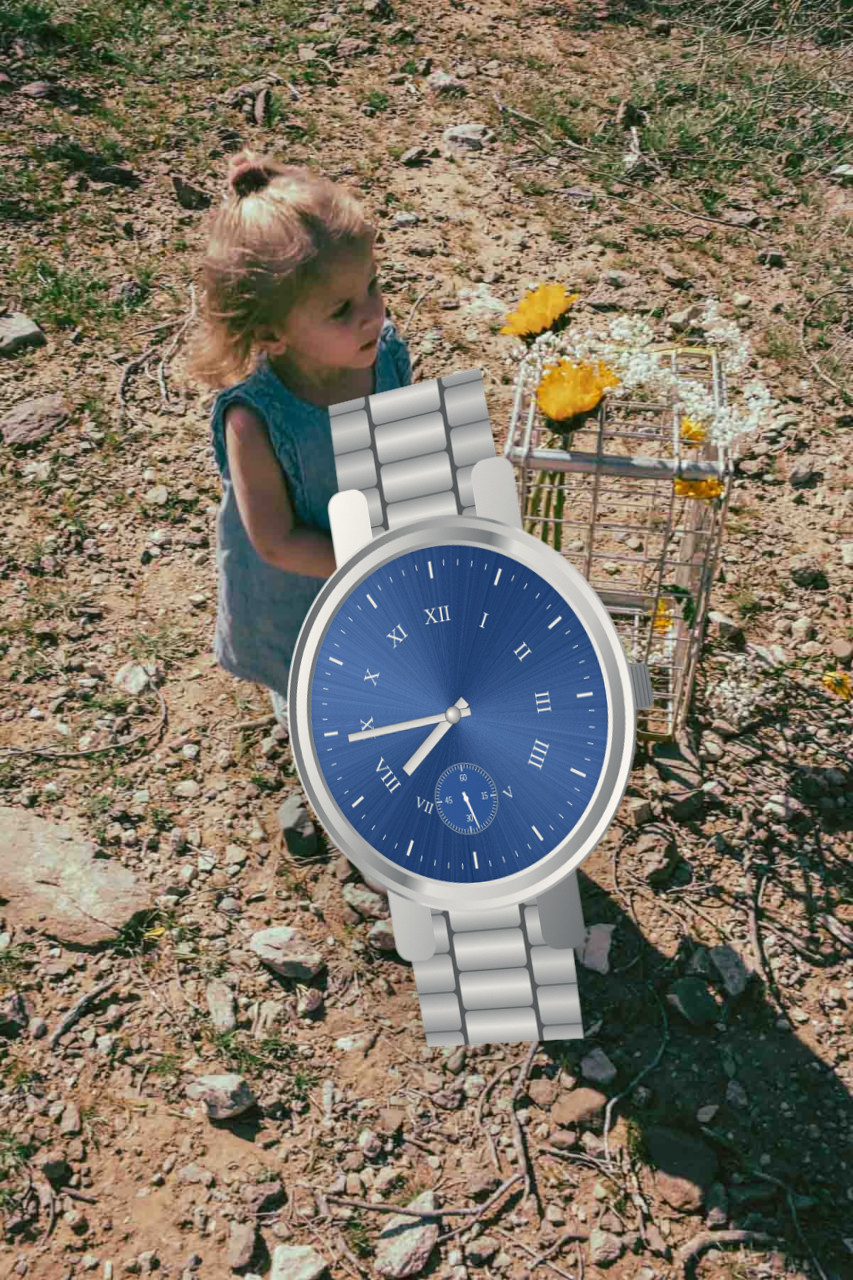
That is 7:44:27
